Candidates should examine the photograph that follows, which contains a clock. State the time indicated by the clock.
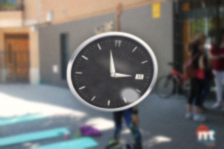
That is 2:58
